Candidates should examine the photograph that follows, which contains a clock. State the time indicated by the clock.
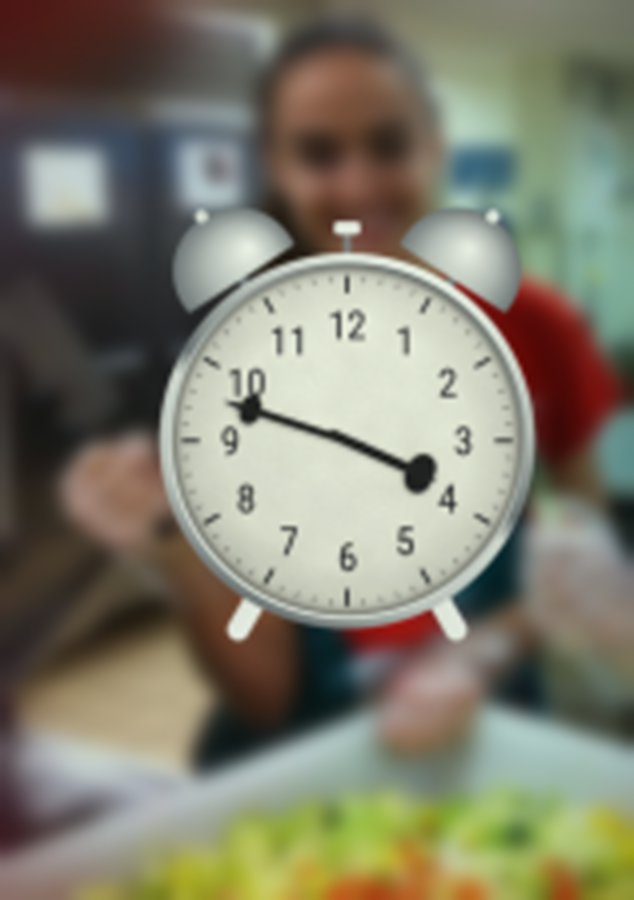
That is 3:48
